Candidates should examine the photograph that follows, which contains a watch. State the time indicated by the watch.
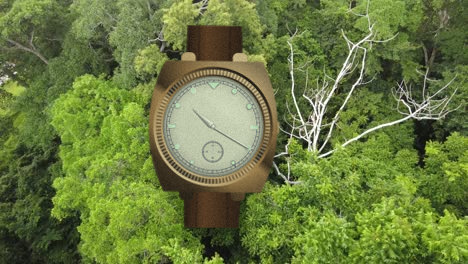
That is 10:20
